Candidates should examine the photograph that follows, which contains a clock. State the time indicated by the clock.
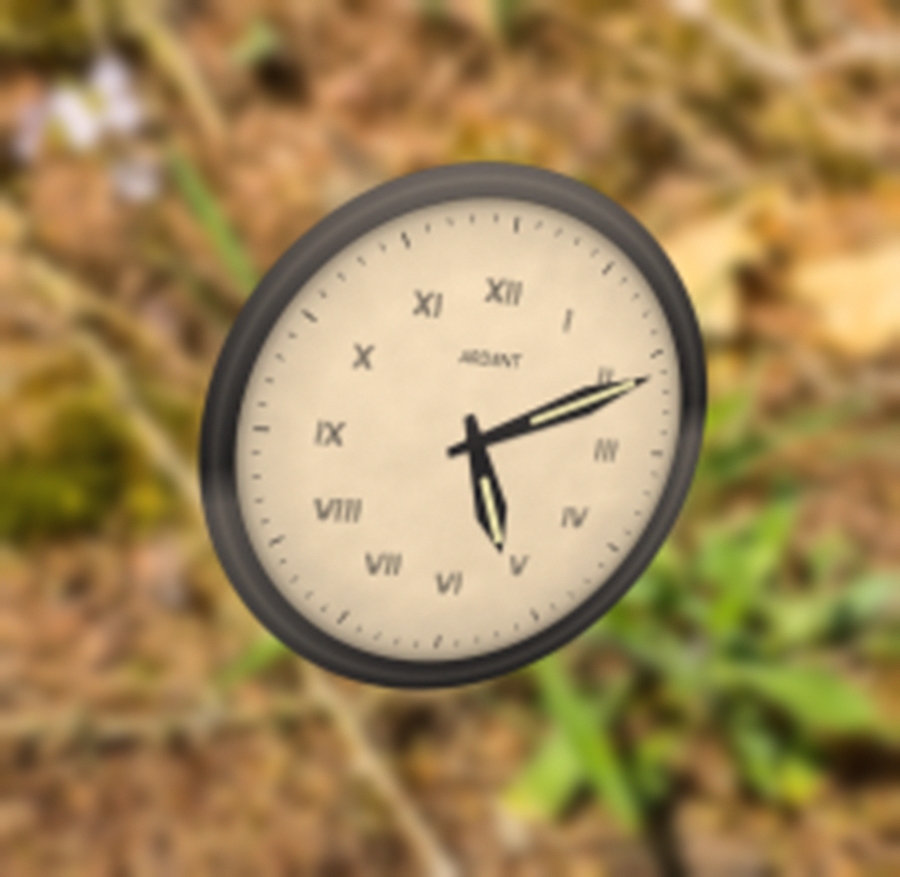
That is 5:11
